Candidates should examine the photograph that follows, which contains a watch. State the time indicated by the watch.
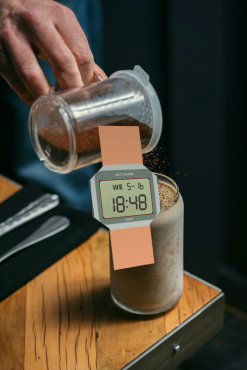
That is 18:48
